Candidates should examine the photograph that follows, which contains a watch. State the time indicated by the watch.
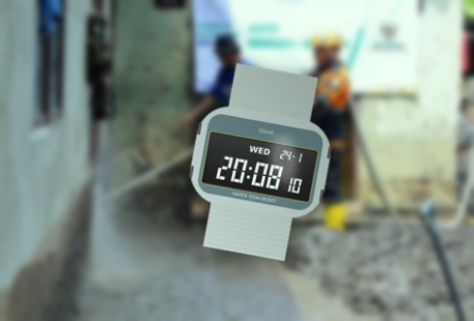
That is 20:08:10
